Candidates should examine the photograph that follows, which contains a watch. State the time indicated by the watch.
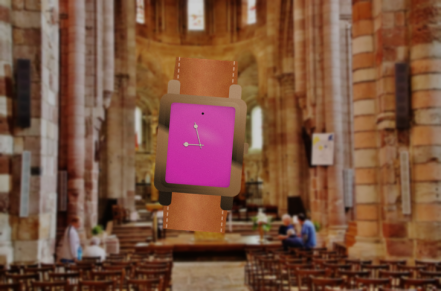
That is 8:57
